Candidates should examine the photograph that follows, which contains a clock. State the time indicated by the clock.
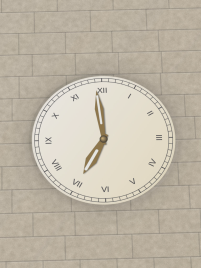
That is 6:59
